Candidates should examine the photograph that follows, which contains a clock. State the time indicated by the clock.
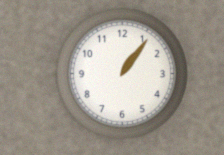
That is 1:06
